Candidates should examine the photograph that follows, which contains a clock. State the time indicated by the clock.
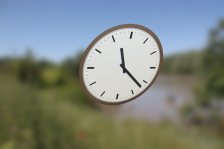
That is 11:22
